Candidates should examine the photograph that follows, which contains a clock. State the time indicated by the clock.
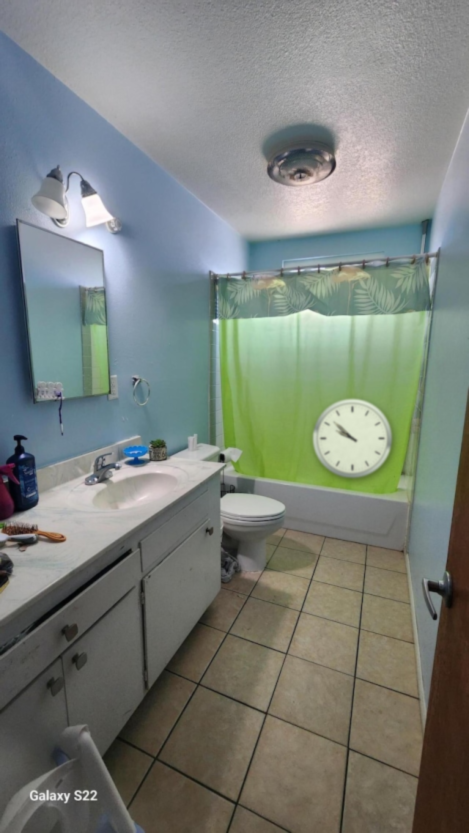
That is 9:52
